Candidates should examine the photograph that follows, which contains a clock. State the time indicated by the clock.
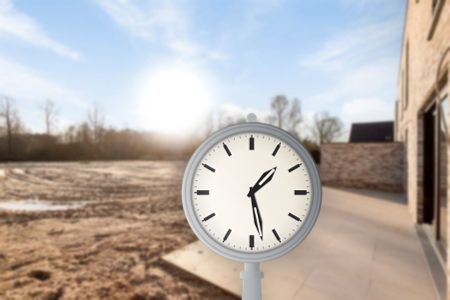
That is 1:28
